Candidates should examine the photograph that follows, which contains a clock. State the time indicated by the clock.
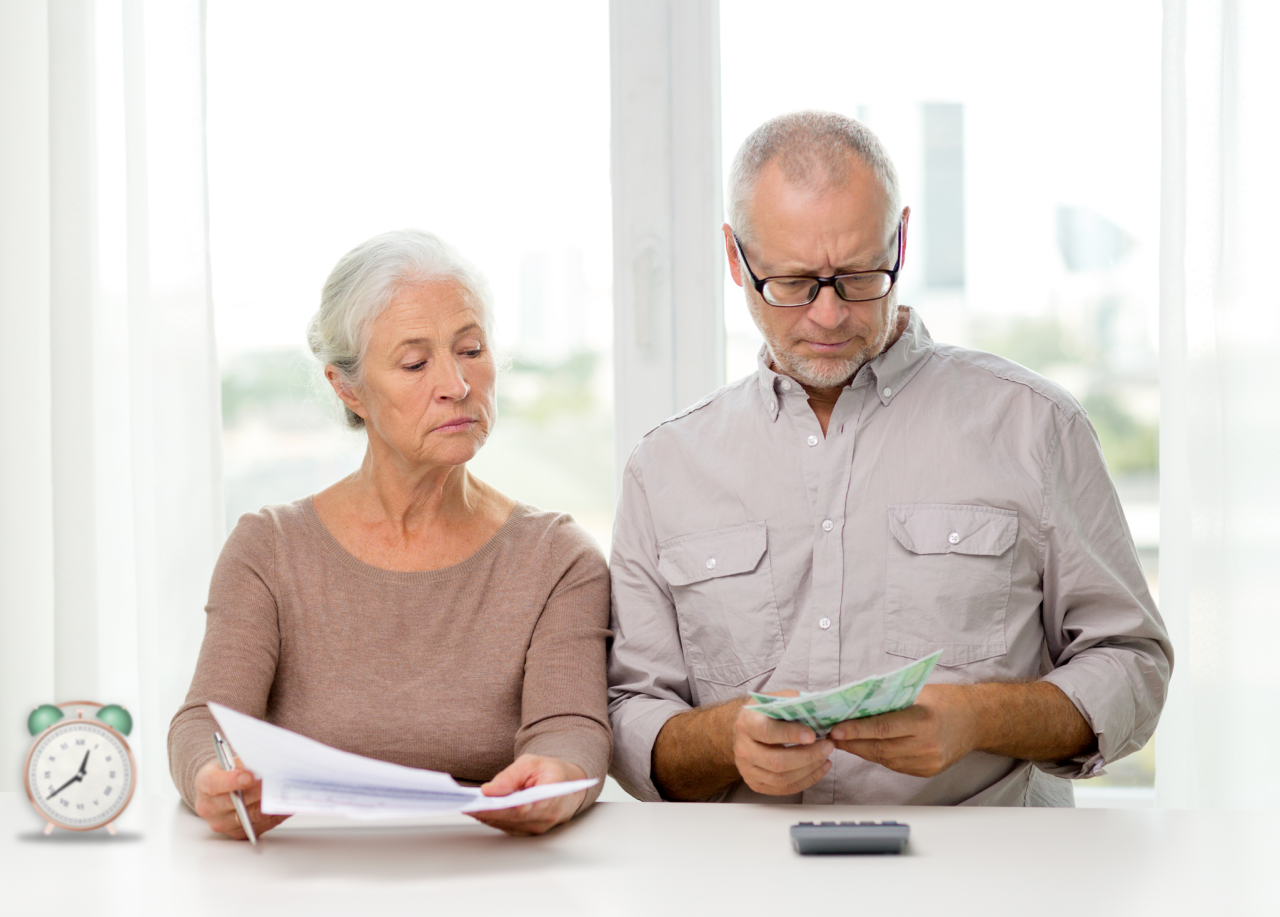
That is 12:39
